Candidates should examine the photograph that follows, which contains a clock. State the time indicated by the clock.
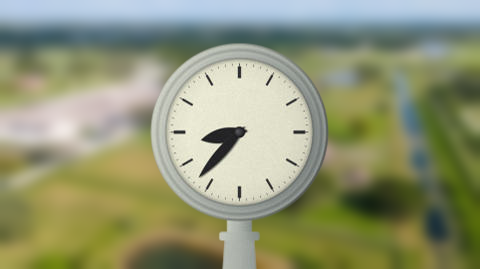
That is 8:37
